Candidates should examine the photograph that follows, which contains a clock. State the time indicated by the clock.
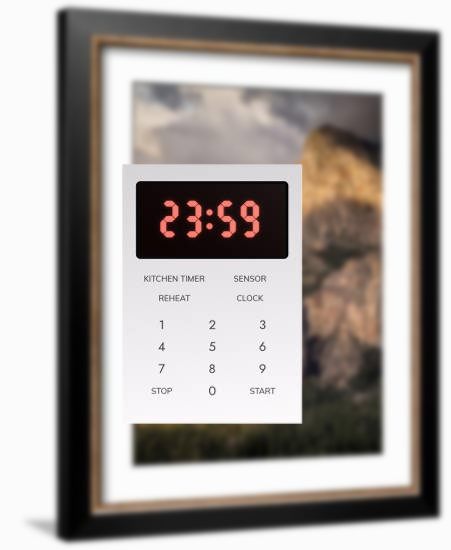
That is 23:59
